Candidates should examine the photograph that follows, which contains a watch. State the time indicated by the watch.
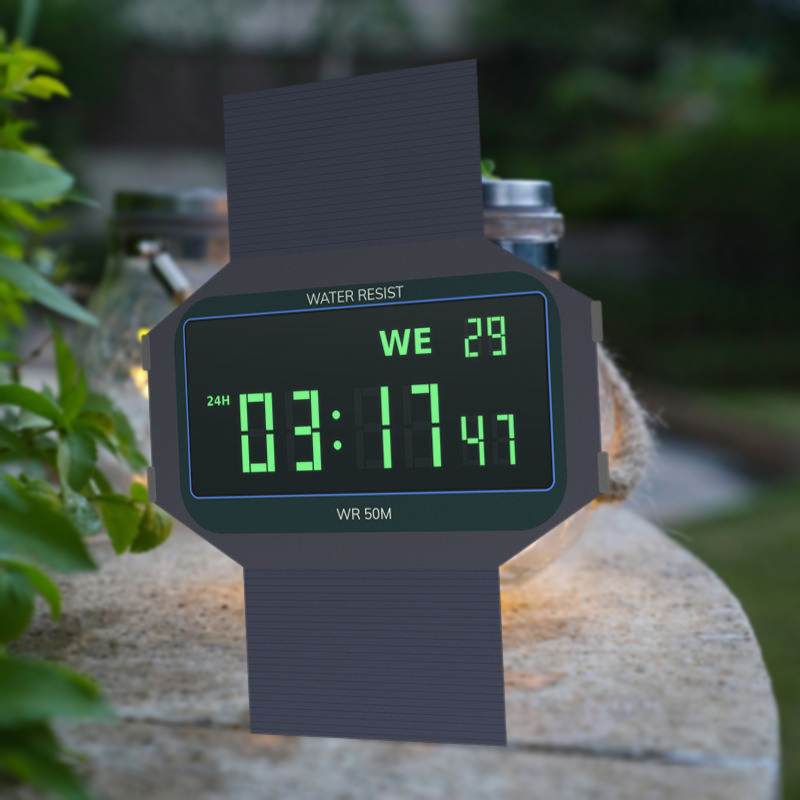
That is 3:17:47
